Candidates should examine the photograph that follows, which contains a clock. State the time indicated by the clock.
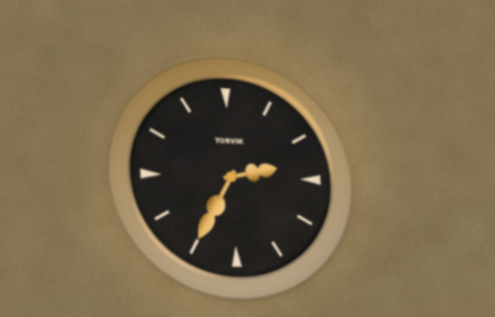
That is 2:35
